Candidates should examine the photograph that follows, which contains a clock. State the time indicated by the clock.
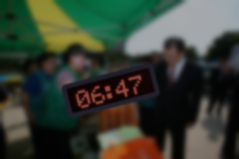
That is 6:47
